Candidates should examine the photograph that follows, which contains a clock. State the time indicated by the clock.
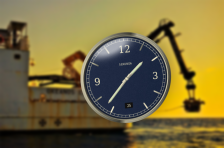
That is 1:37
